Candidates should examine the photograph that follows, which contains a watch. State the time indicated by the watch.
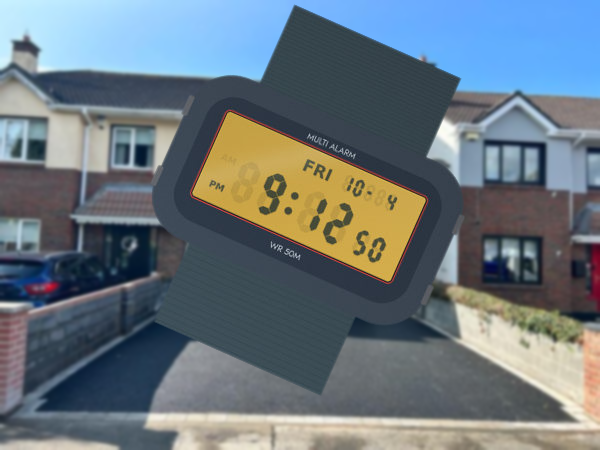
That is 9:12:50
